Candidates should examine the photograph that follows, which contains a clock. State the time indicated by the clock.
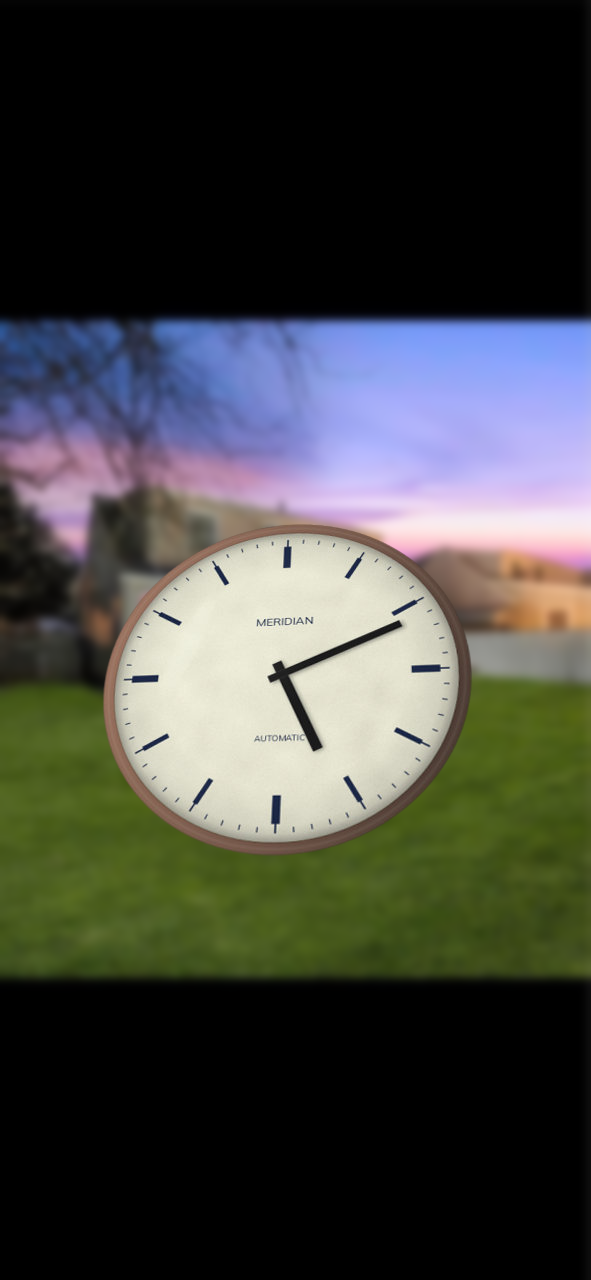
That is 5:11
